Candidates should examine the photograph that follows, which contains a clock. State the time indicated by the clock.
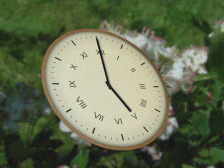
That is 5:00
